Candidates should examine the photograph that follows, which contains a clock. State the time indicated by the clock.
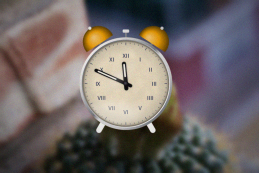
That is 11:49
